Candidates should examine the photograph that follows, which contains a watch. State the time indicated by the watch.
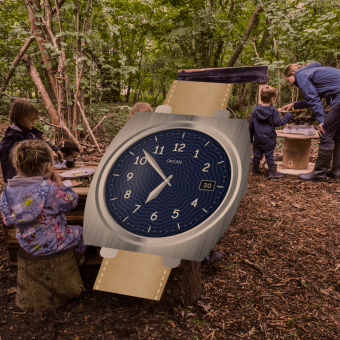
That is 6:52
